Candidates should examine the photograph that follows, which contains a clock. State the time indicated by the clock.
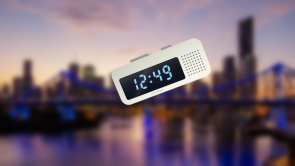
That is 12:49
